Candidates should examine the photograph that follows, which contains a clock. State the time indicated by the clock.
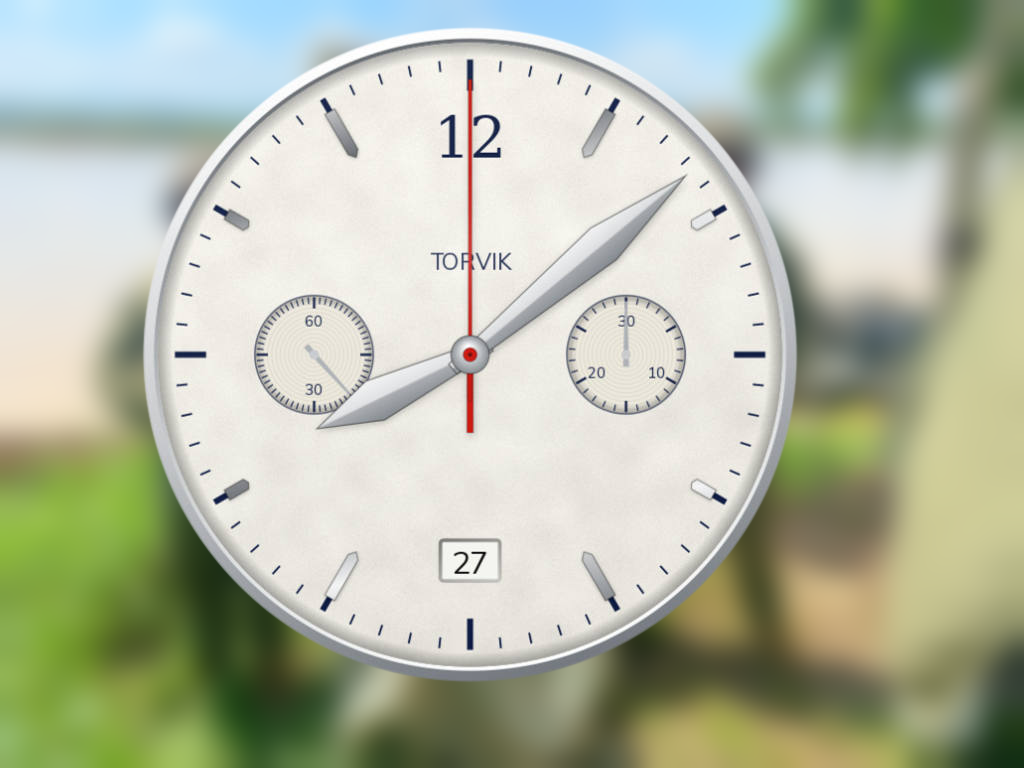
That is 8:08:23
